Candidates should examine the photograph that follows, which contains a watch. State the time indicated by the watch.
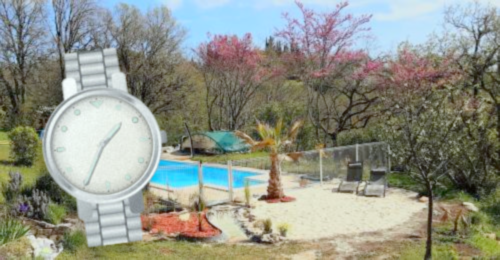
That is 1:35
